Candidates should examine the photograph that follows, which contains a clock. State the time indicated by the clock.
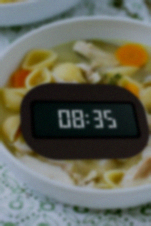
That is 8:35
